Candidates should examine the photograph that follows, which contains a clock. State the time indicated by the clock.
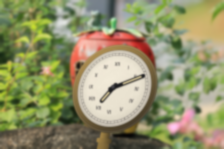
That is 7:11
